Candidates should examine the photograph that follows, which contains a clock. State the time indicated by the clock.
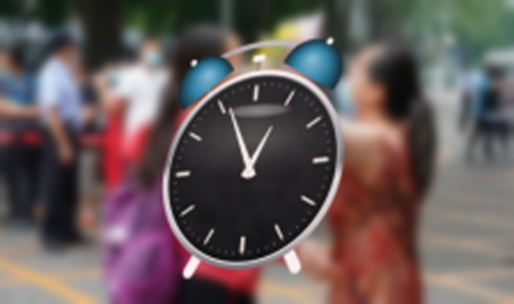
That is 12:56
